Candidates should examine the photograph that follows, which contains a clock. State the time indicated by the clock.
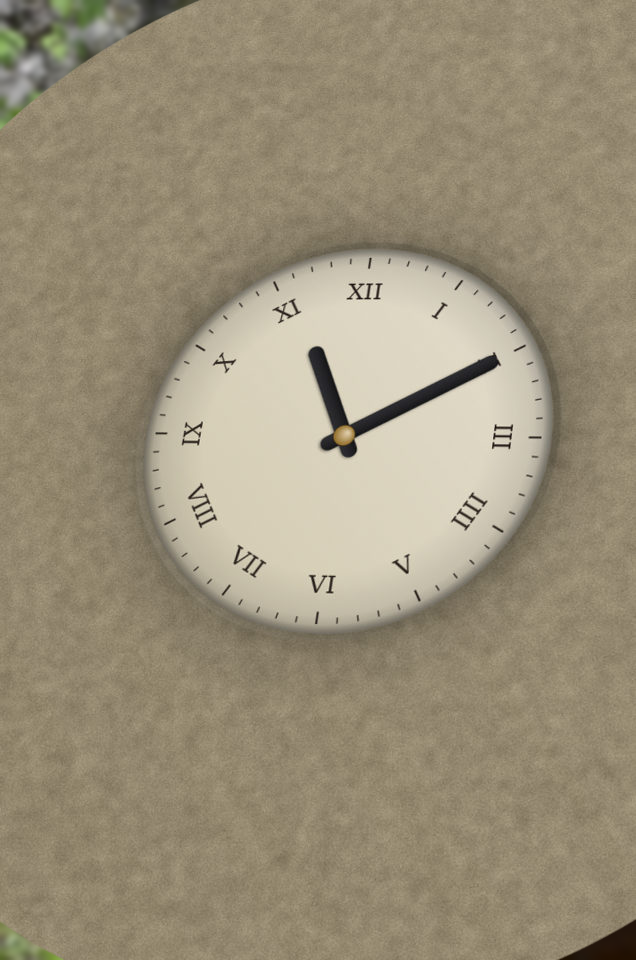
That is 11:10
